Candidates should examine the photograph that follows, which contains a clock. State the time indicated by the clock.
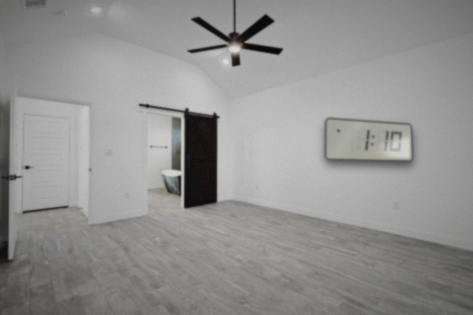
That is 1:10
